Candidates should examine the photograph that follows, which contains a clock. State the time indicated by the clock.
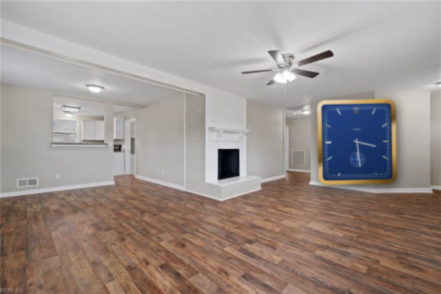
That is 3:29
